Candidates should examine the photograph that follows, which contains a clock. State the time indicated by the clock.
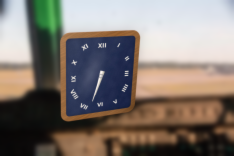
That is 6:33
